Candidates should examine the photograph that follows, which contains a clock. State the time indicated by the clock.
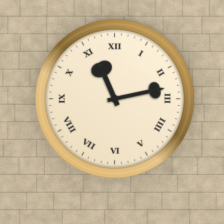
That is 11:13
